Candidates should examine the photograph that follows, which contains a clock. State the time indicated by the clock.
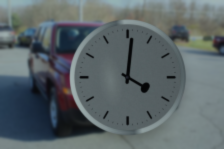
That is 4:01
